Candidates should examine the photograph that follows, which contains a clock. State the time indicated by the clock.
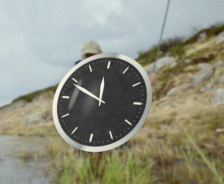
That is 11:49
